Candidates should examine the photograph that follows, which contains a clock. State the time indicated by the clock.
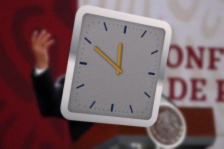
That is 11:50
